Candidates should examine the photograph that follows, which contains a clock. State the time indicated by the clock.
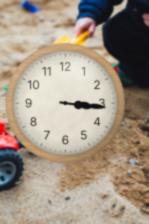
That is 3:16
